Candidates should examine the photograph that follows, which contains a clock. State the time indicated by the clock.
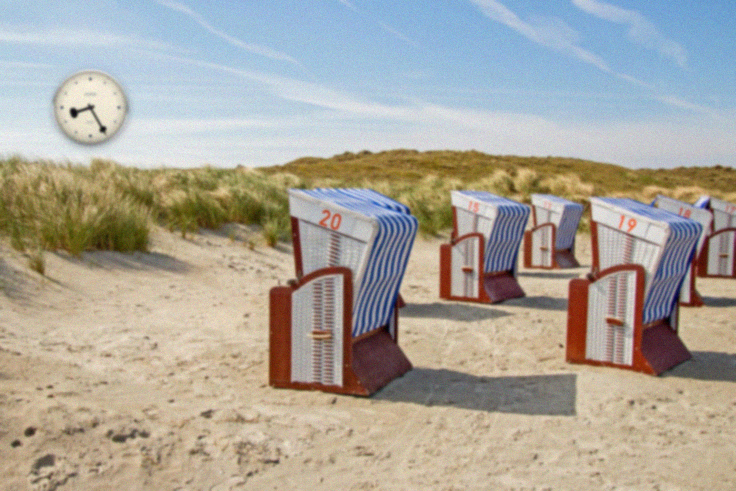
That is 8:25
